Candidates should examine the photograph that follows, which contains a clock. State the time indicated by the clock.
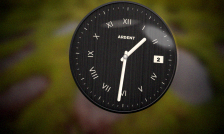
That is 1:31
